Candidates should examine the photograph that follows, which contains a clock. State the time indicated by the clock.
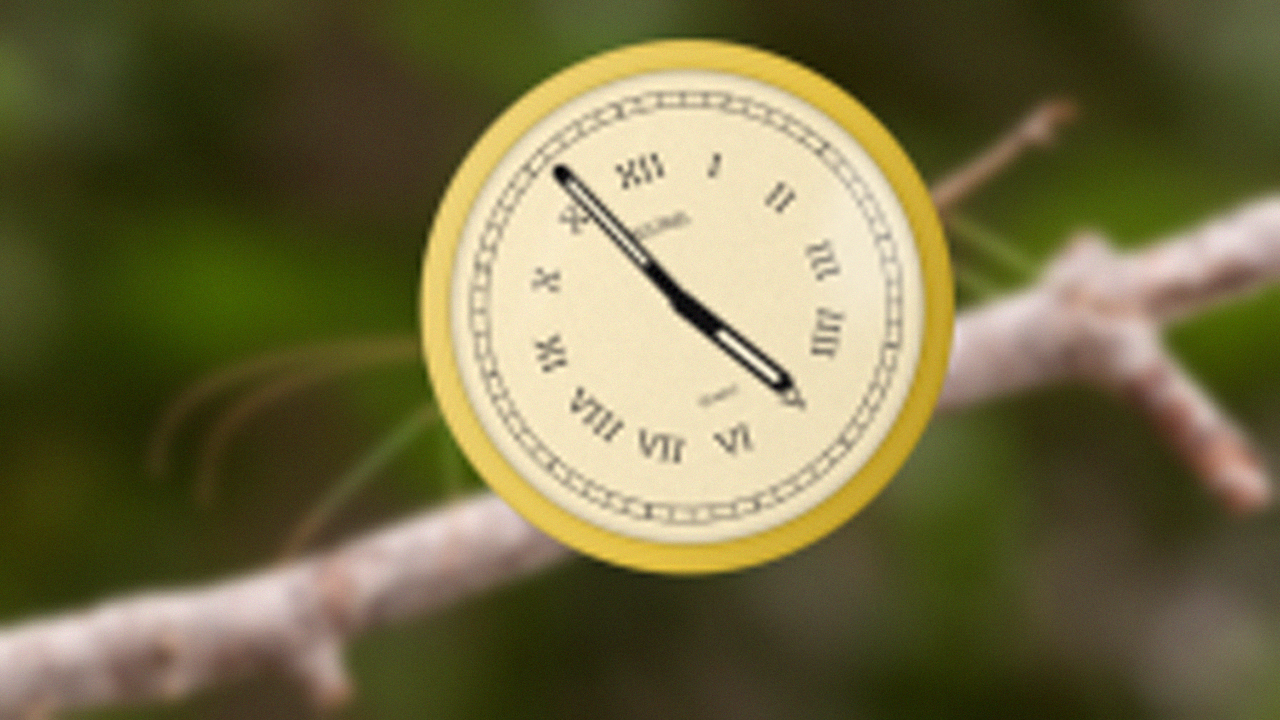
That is 4:56
